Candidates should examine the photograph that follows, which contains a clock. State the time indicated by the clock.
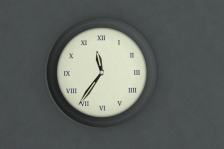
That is 11:36
